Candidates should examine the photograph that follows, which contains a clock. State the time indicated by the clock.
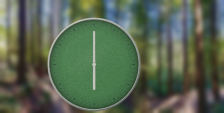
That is 6:00
